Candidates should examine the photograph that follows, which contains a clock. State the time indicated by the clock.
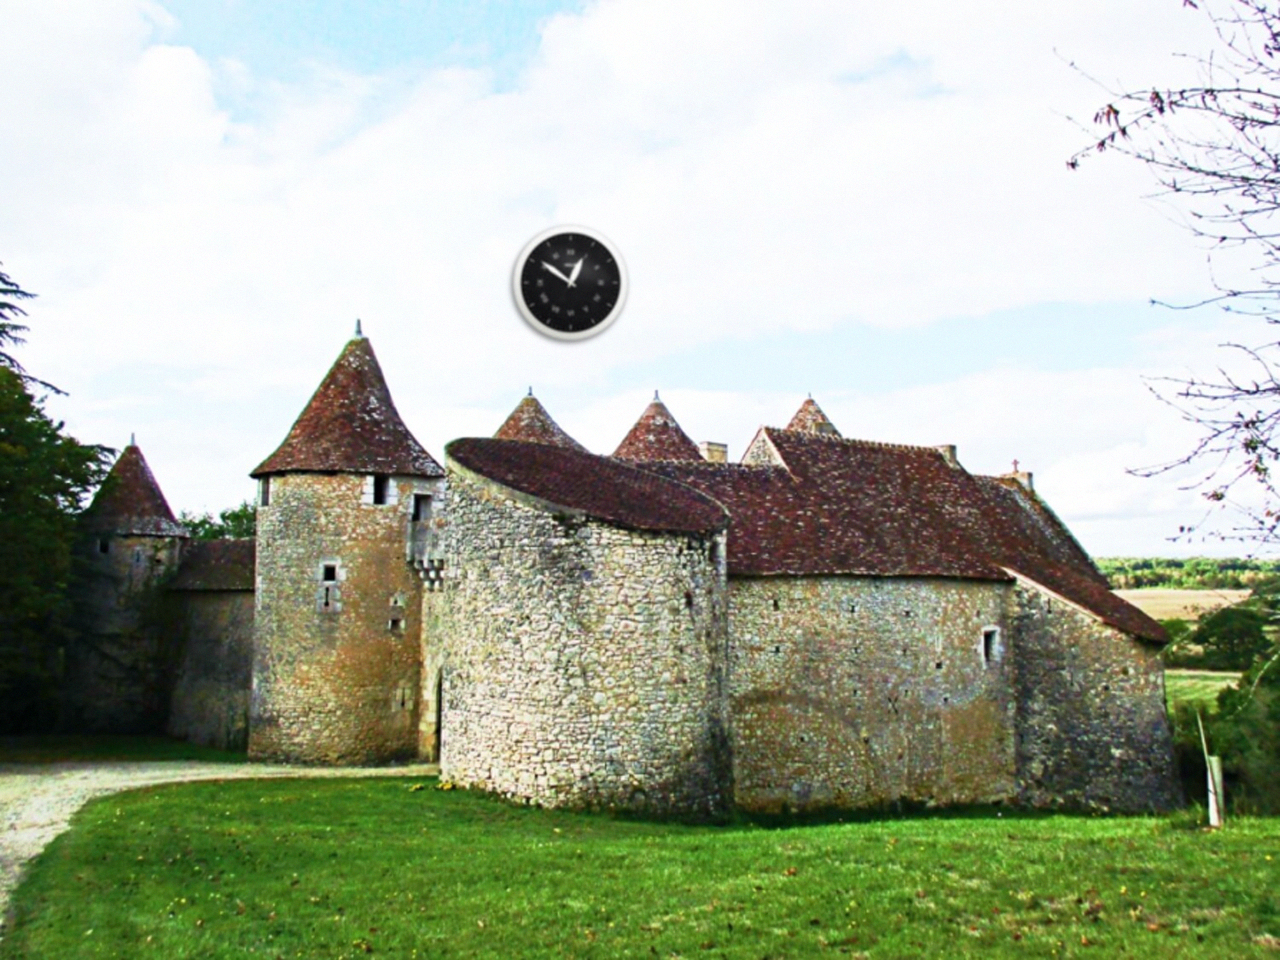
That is 12:51
